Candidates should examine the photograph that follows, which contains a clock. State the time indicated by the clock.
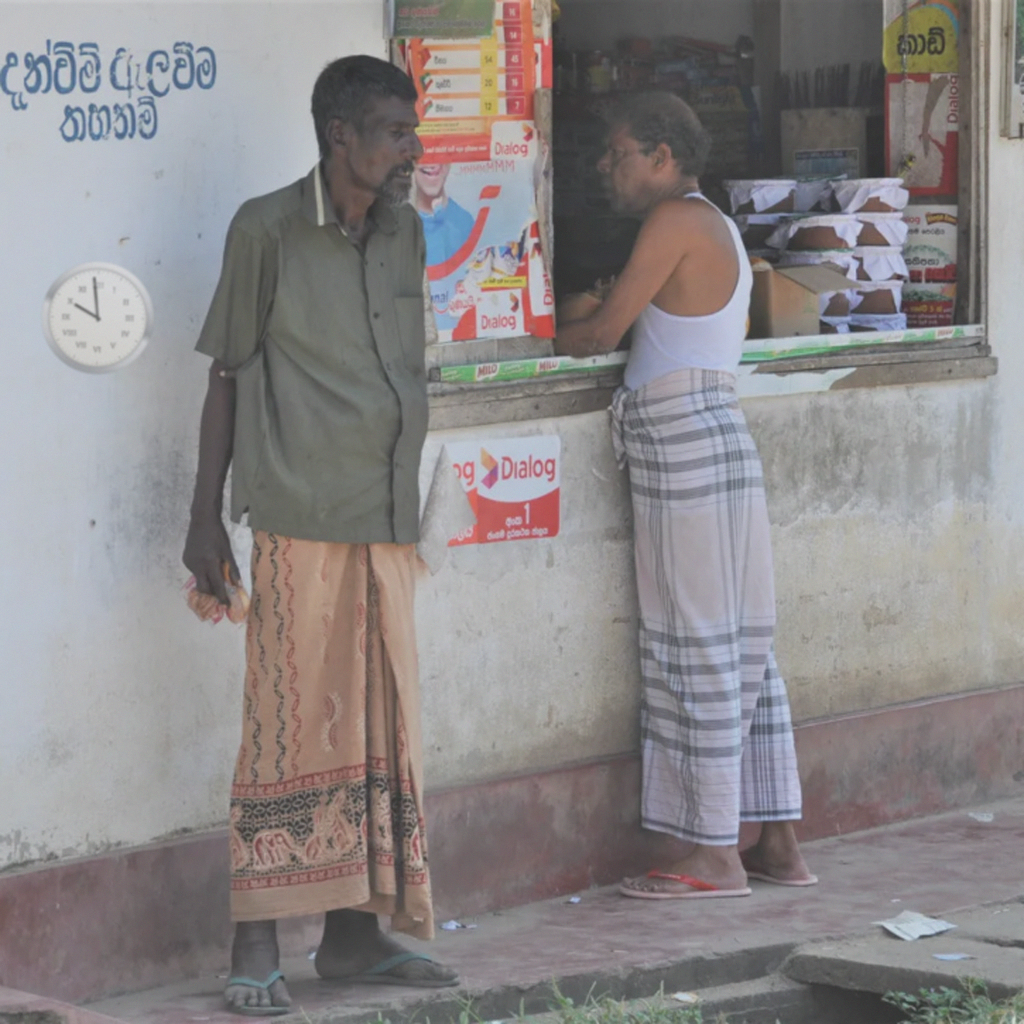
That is 9:59
